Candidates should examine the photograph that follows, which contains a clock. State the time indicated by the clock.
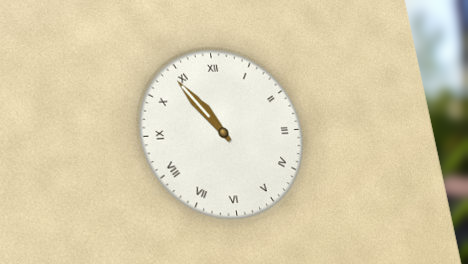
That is 10:54
